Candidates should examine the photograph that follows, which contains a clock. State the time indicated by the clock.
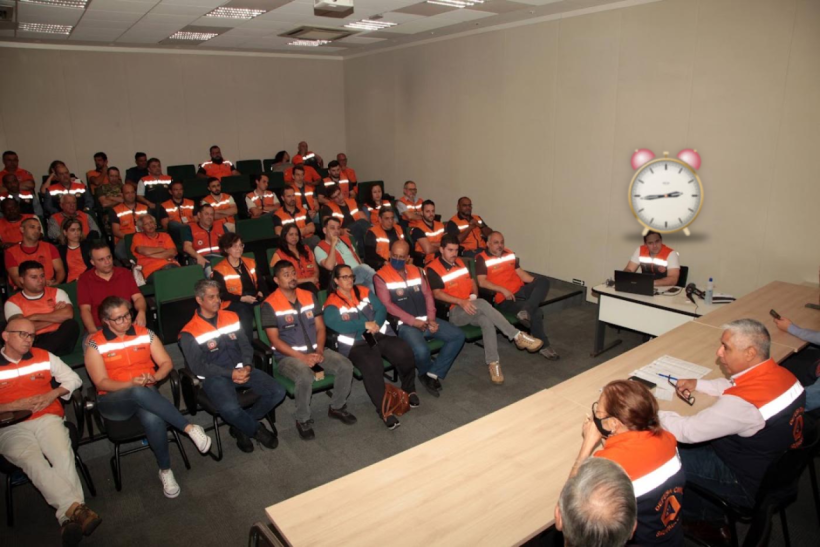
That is 2:44
